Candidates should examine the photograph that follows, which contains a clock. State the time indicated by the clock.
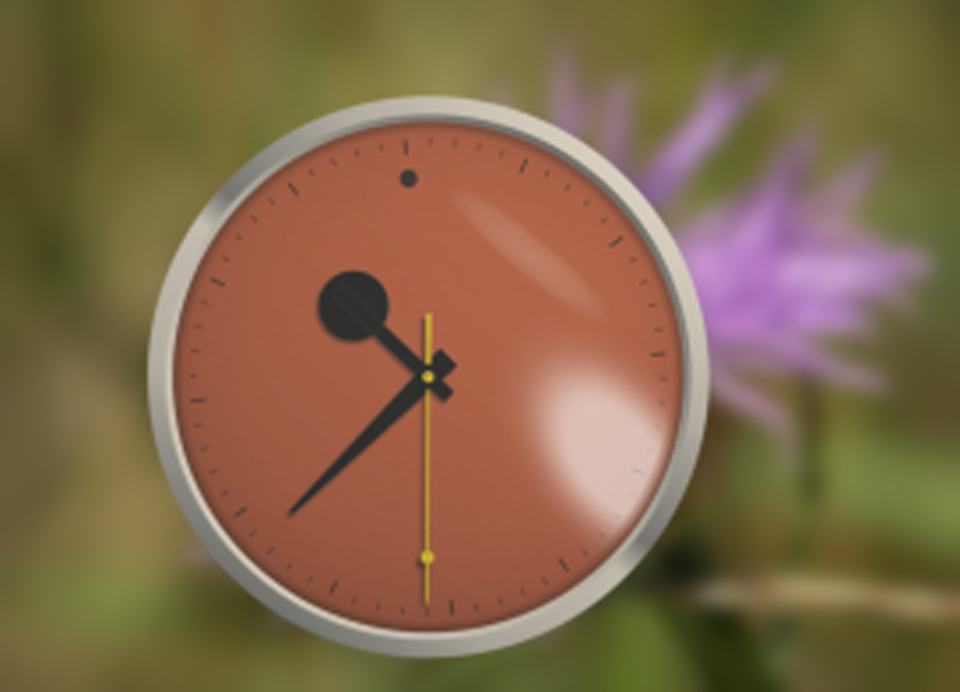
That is 10:38:31
